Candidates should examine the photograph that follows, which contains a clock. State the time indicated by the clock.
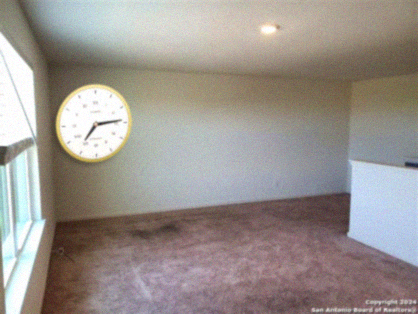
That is 7:14
